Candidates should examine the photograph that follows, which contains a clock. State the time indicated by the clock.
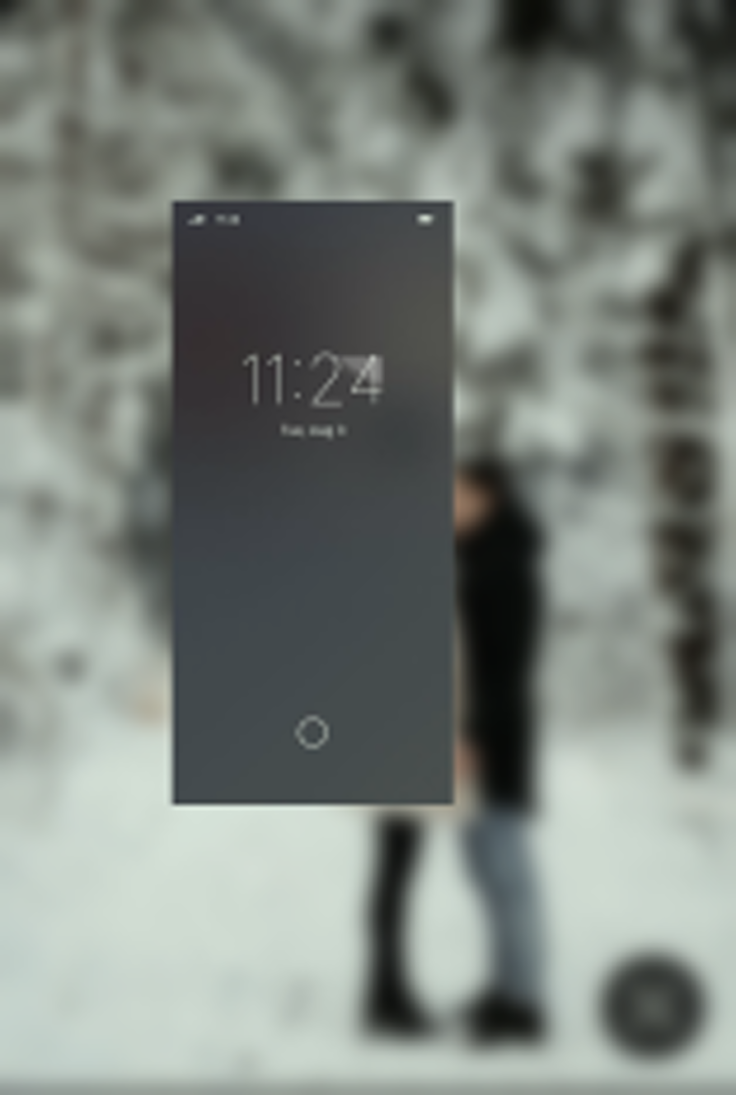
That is 11:24
